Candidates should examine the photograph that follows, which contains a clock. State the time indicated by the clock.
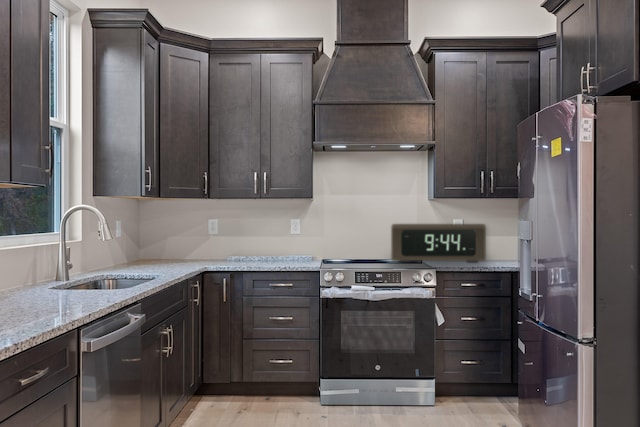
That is 9:44
